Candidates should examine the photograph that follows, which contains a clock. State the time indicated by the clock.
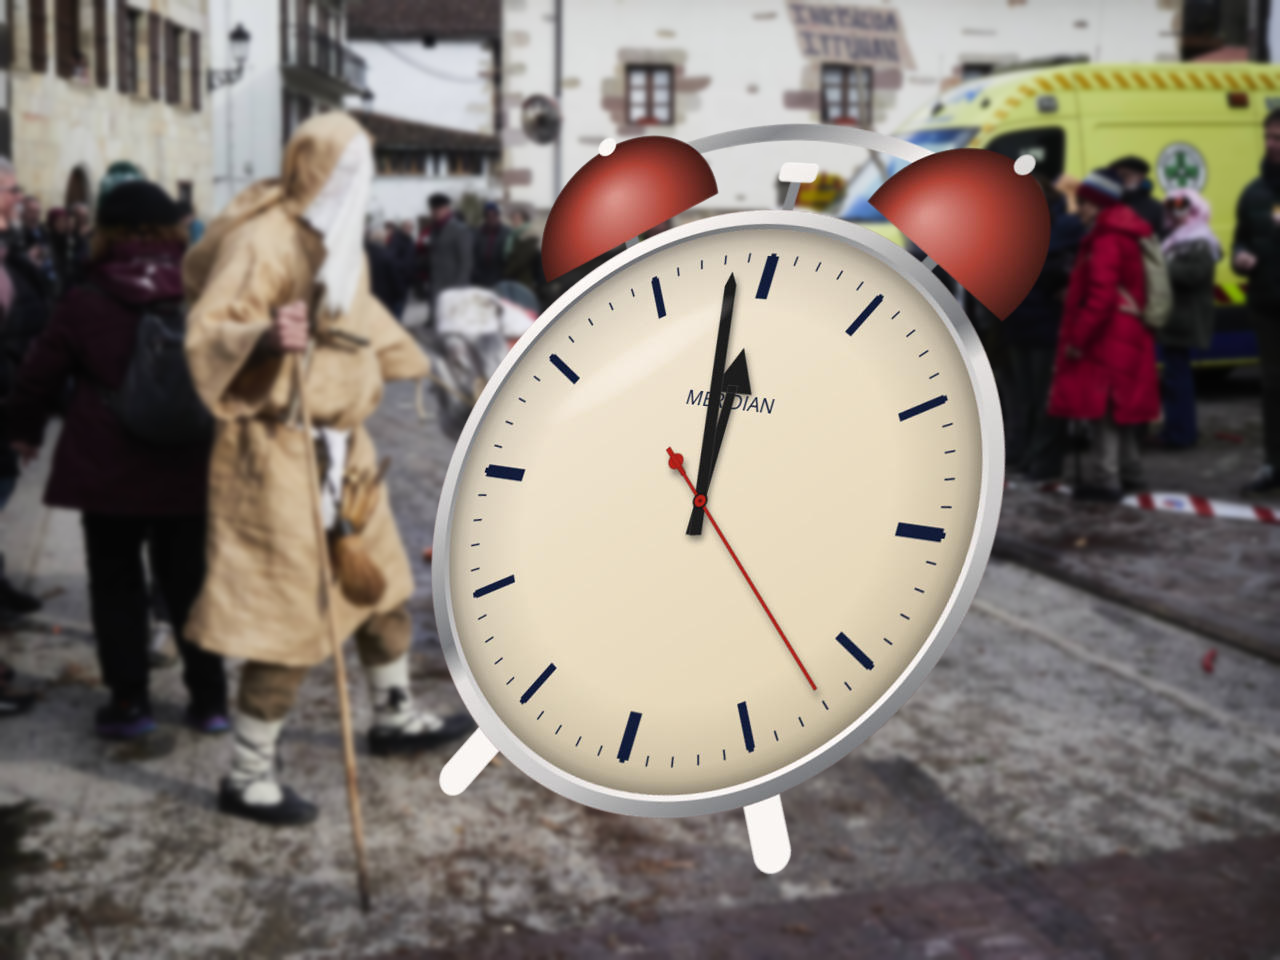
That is 11:58:22
